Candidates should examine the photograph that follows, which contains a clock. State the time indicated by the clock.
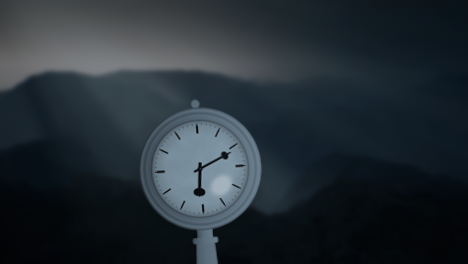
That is 6:11
